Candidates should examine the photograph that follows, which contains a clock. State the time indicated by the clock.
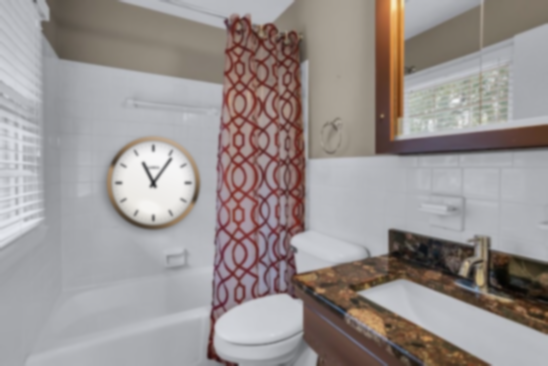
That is 11:06
